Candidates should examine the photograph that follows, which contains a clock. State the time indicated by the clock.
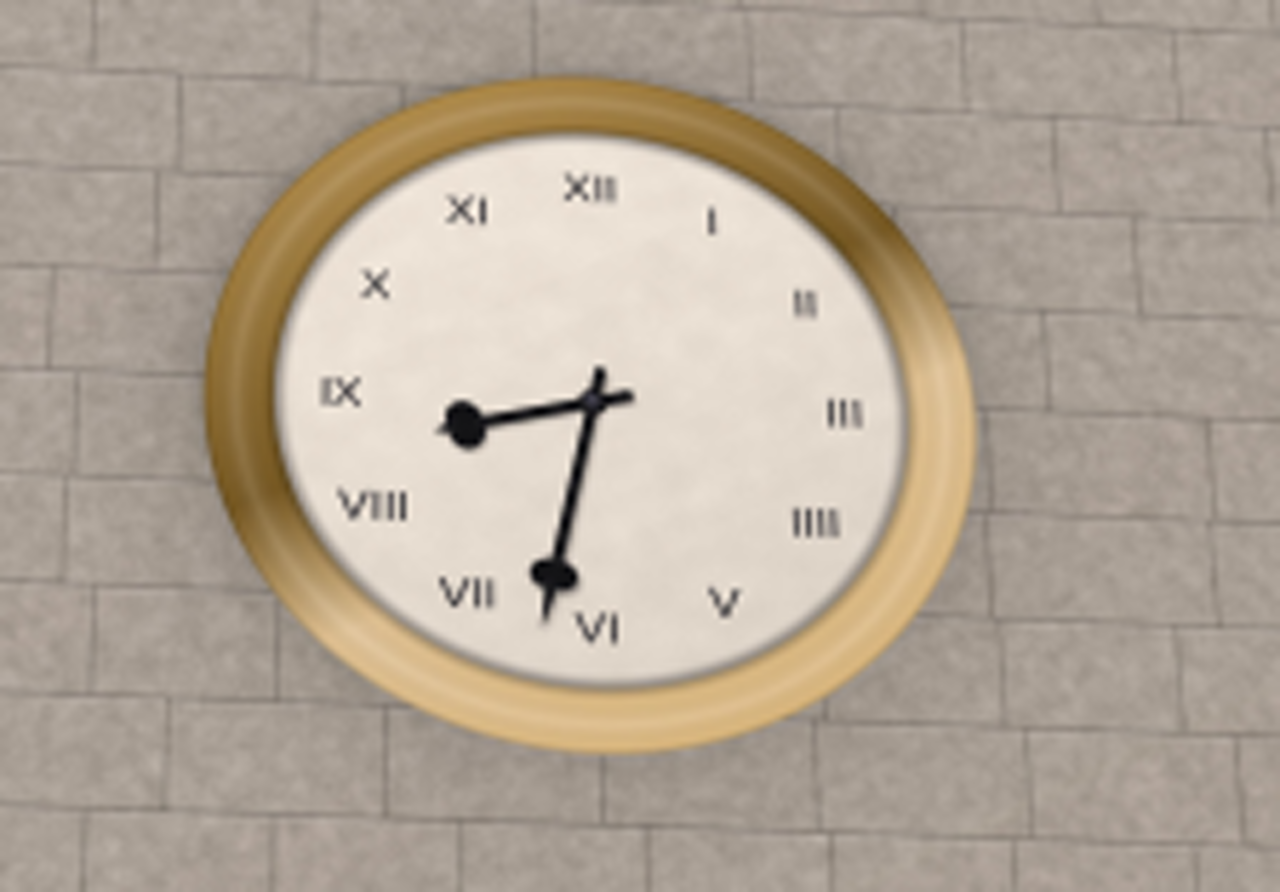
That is 8:32
